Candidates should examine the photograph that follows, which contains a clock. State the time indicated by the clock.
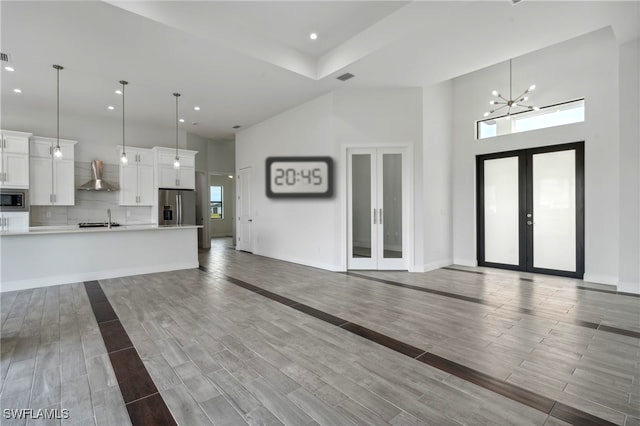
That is 20:45
